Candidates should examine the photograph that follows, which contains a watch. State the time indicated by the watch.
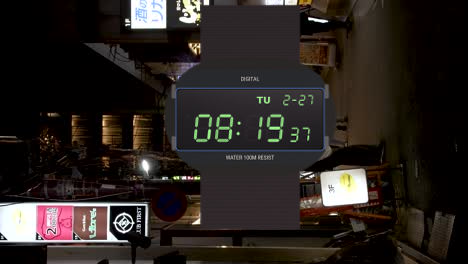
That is 8:19:37
